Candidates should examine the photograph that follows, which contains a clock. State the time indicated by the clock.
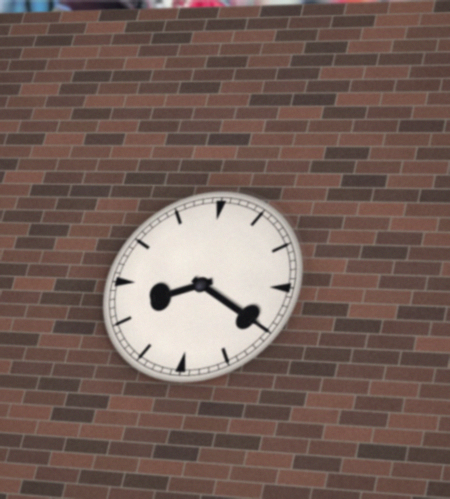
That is 8:20
